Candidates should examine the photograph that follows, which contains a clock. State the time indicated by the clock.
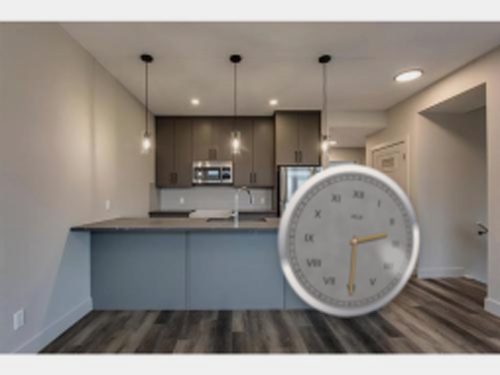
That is 2:30
